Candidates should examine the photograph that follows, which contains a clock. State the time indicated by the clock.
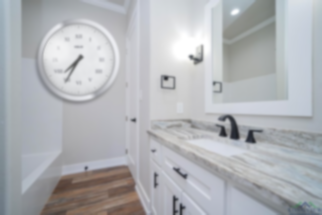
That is 7:35
